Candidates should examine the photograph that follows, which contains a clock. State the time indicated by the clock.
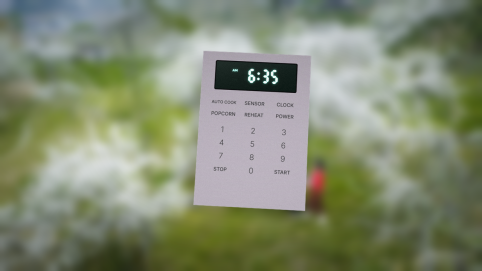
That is 6:35
